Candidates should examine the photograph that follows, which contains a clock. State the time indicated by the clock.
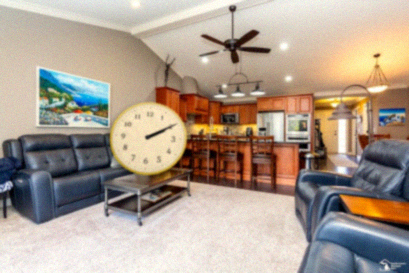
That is 2:10
